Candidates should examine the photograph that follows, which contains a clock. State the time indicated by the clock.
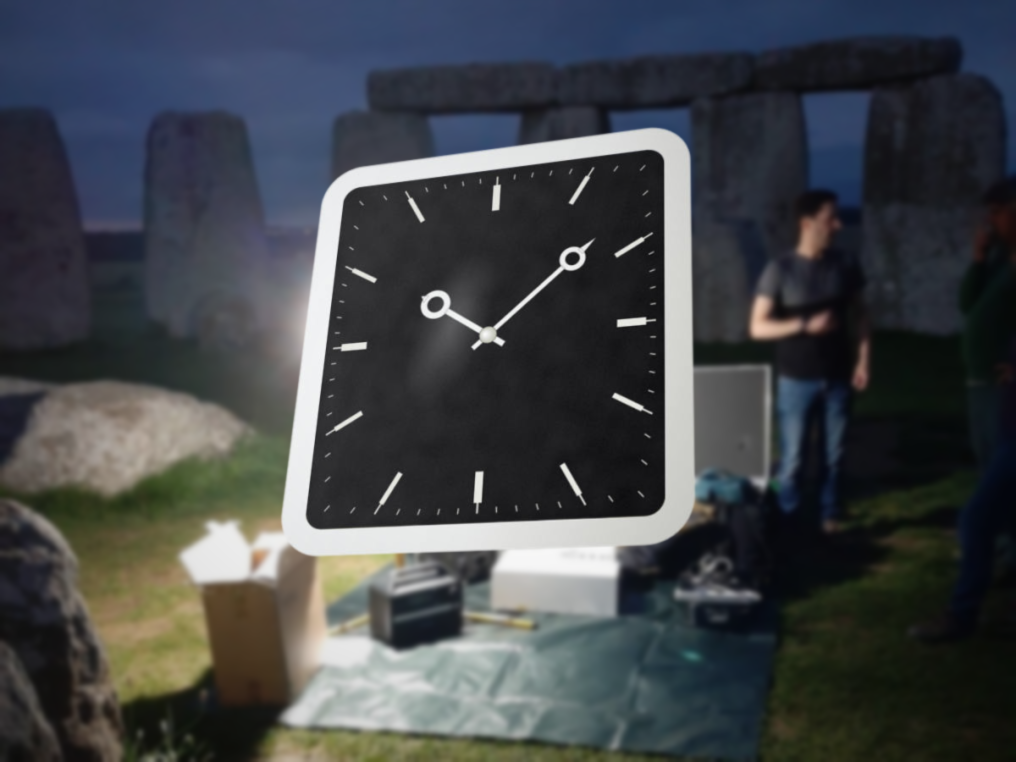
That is 10:08
